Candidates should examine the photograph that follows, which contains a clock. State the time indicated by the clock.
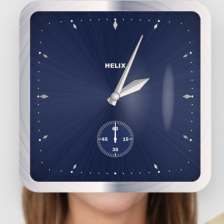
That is 2:04
